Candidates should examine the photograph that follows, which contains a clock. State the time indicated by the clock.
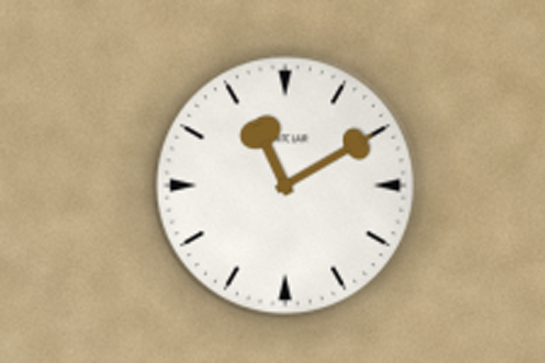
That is 11:10
